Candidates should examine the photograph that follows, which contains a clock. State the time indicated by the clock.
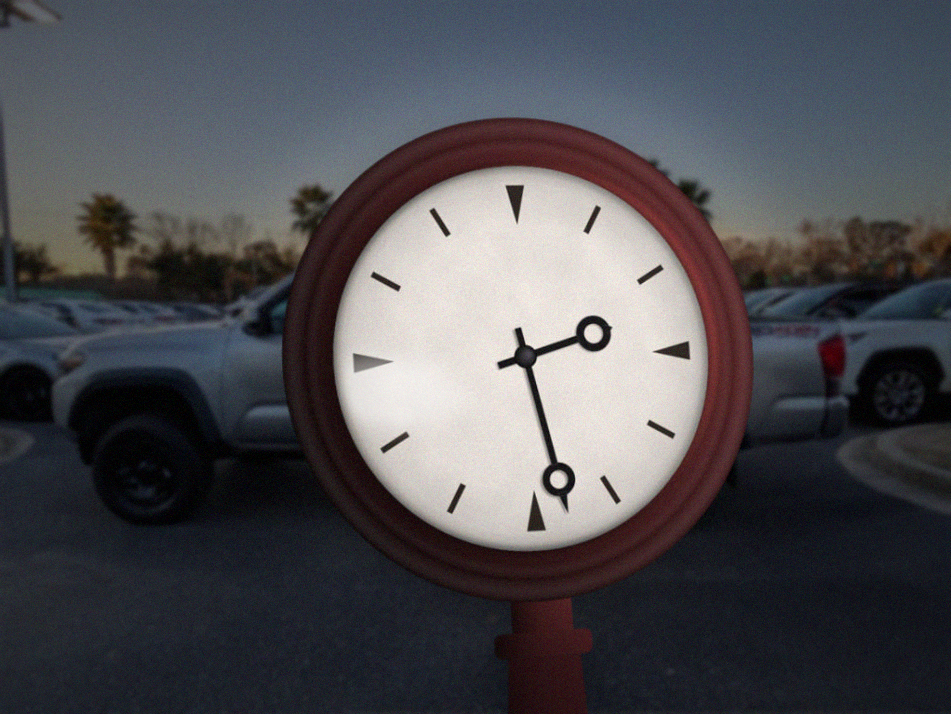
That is 2:28
